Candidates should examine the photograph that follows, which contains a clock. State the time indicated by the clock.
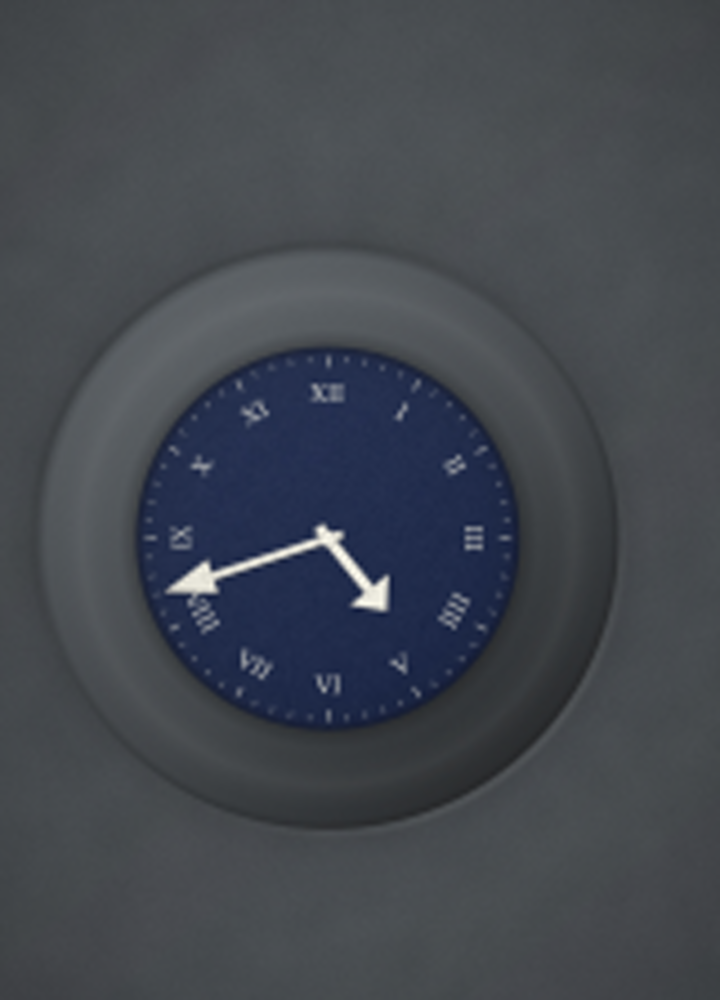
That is 4:42
